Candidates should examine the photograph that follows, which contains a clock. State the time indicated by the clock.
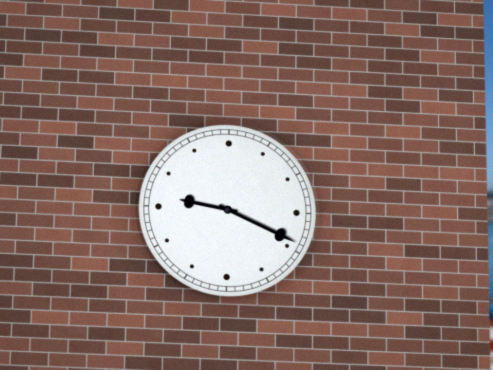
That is 9:19
